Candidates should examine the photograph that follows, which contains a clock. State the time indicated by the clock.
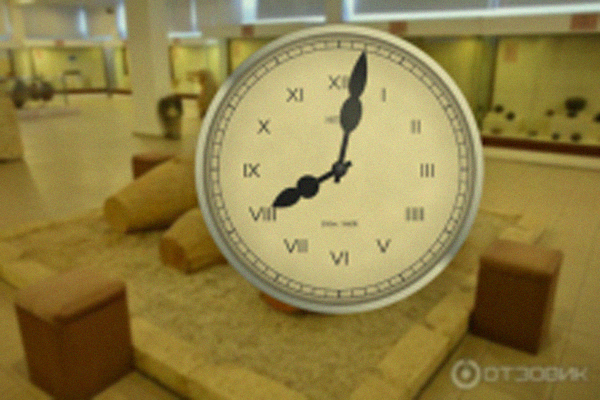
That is 8:02
